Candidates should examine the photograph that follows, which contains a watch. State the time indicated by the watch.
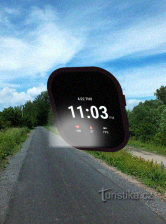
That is 11:03
